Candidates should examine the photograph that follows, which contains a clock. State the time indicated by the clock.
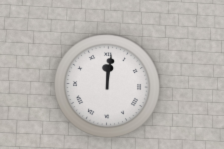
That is 12:01
